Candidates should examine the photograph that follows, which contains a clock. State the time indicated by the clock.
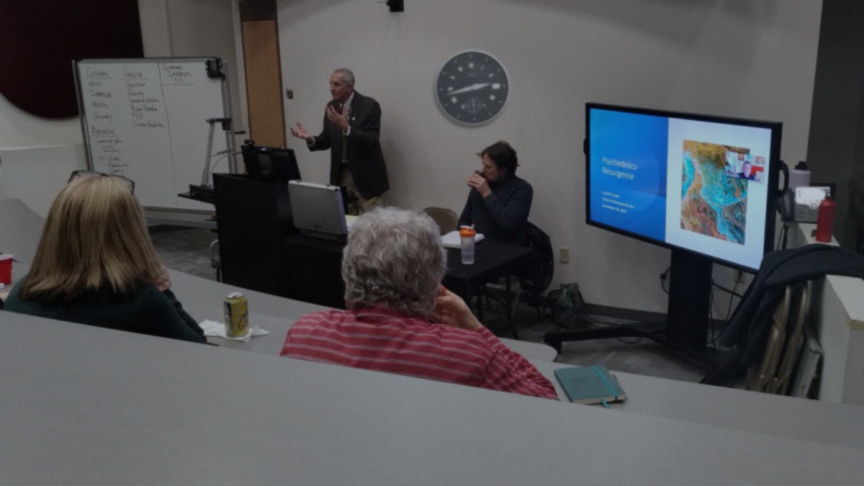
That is 2:43
